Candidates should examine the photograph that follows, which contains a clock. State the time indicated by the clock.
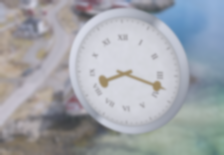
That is 8:18
